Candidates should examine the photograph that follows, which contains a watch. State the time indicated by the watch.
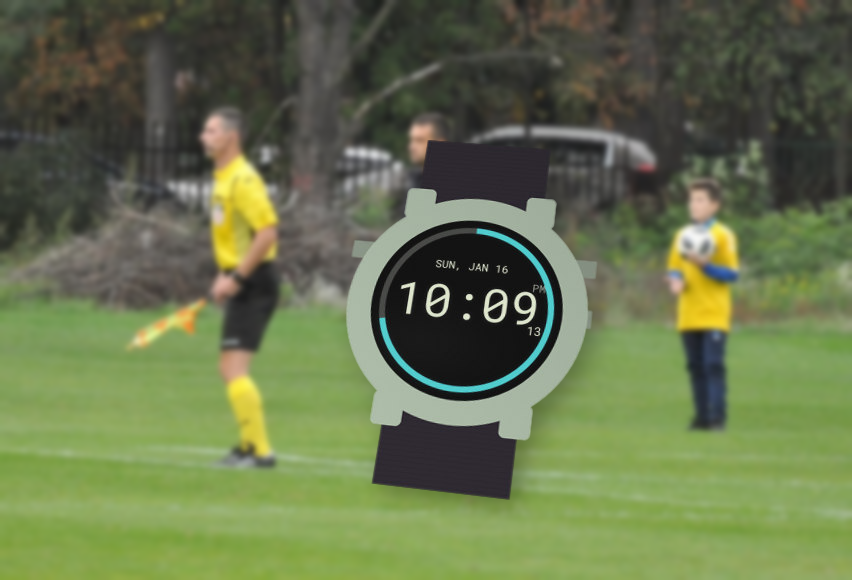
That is 10:09:13
